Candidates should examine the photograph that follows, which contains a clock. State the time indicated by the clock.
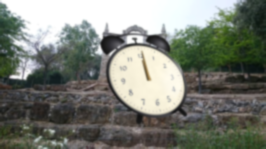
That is 12:01
